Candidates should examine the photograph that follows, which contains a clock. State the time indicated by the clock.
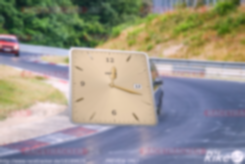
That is 12:18
